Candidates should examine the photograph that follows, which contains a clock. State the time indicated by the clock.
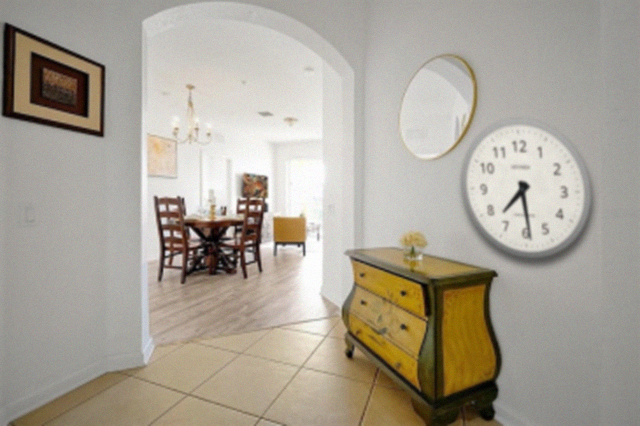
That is 7:29
